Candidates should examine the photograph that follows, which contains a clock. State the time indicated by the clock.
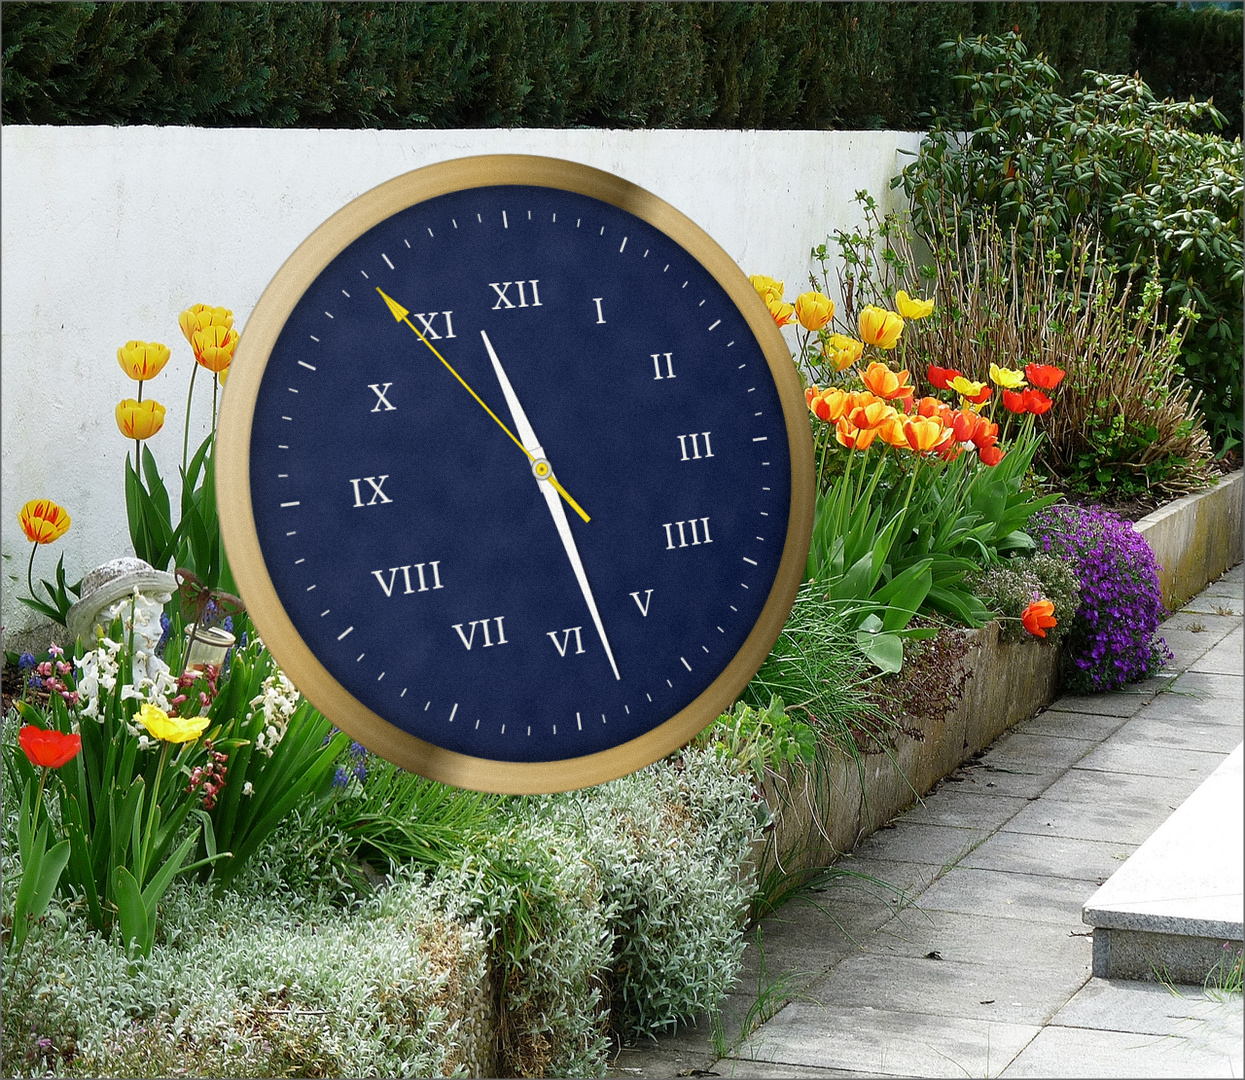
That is 11:27:54
